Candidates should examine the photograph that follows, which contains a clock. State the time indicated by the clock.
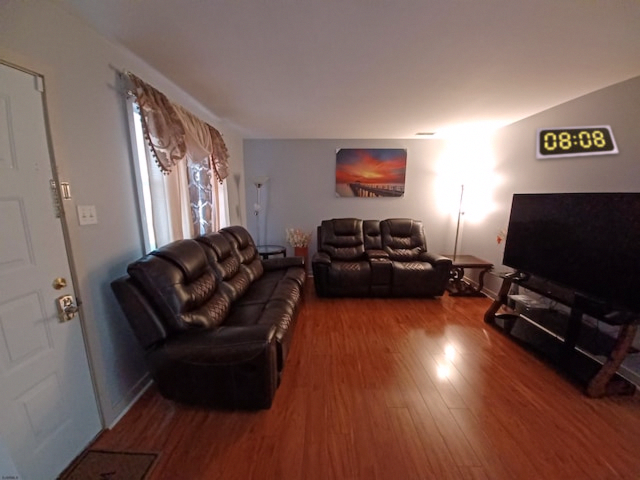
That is 8:08
